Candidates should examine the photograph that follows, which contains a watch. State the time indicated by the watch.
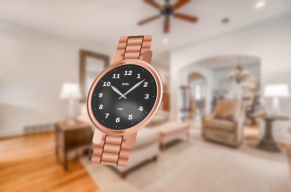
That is 10:08
